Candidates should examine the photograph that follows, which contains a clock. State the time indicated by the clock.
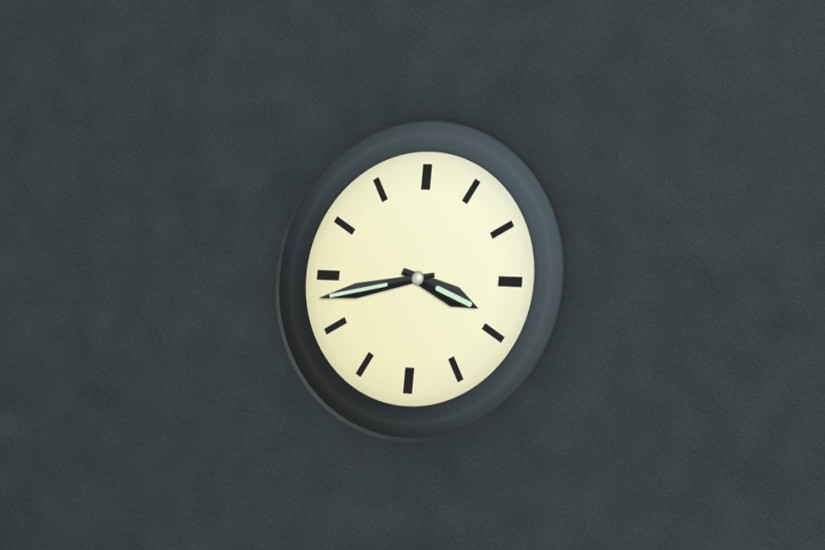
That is 3:43
